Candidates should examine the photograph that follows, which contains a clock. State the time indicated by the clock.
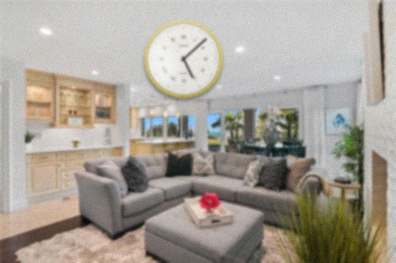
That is 5:08
